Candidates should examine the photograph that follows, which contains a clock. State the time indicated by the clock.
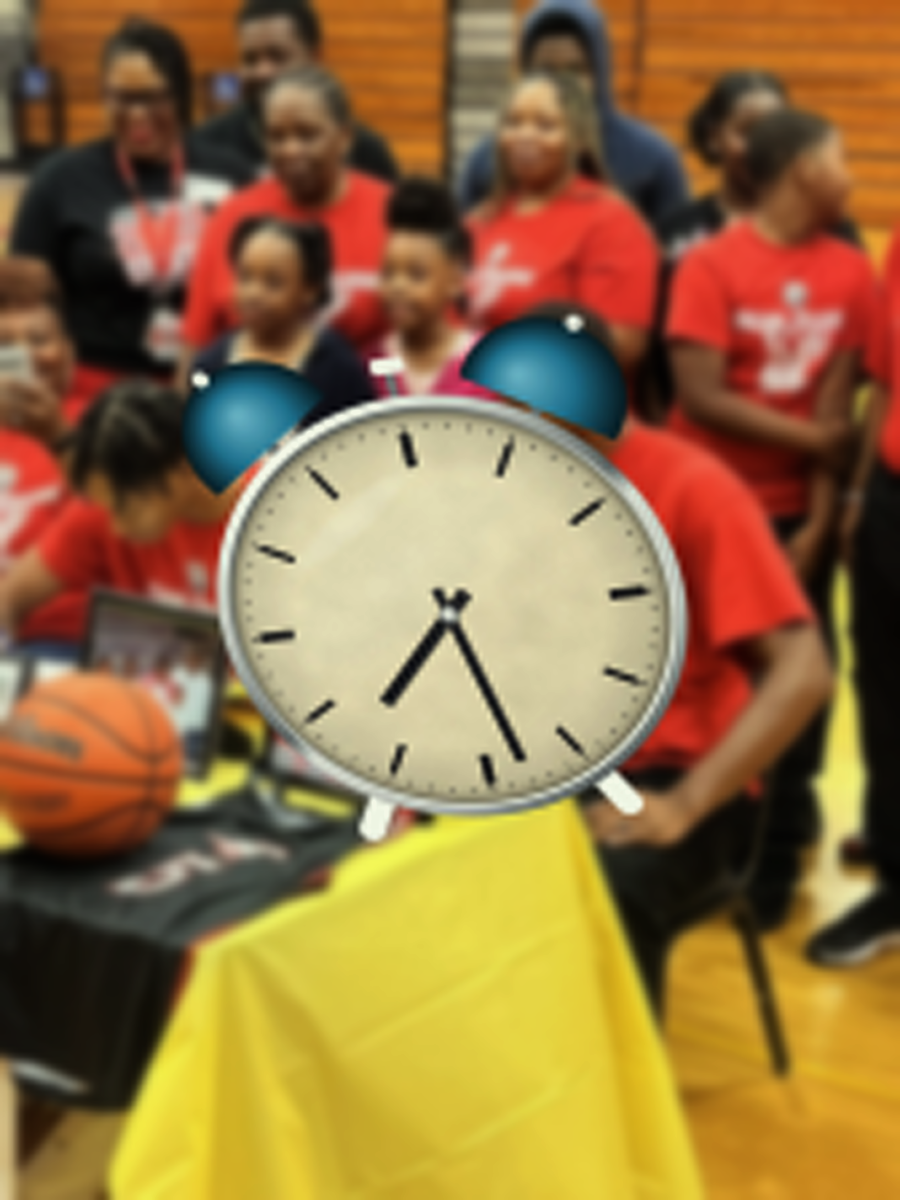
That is 7:28
